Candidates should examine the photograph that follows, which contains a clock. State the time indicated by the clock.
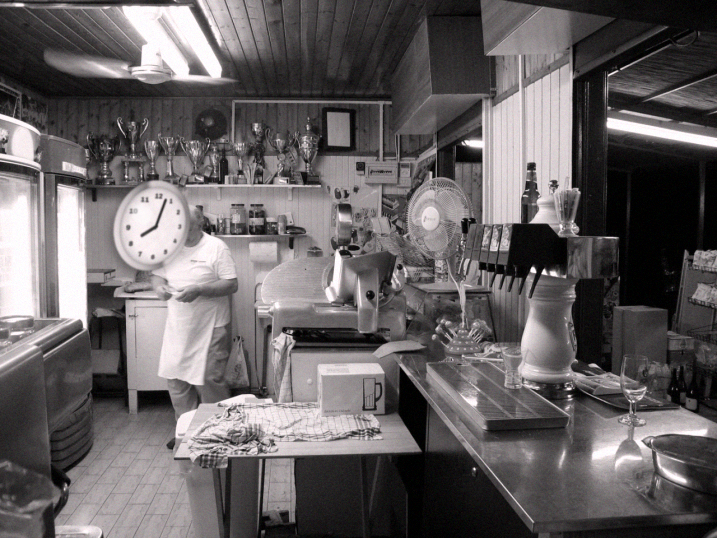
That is 8:03
